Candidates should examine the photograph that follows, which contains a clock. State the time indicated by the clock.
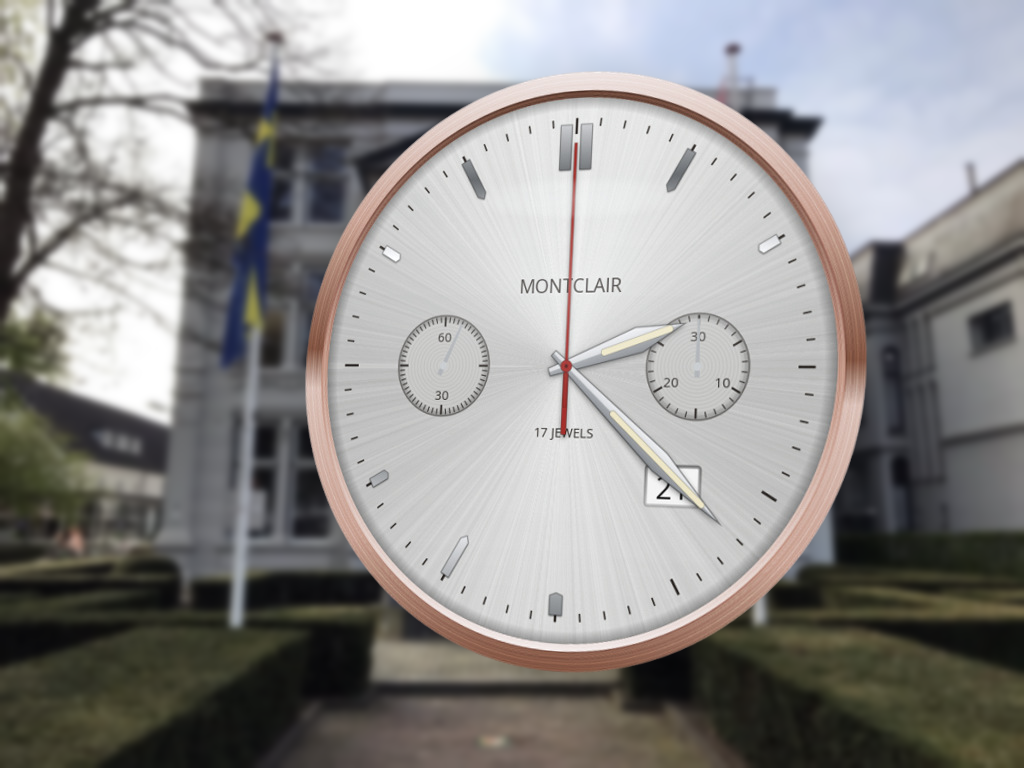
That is 2:22:04
